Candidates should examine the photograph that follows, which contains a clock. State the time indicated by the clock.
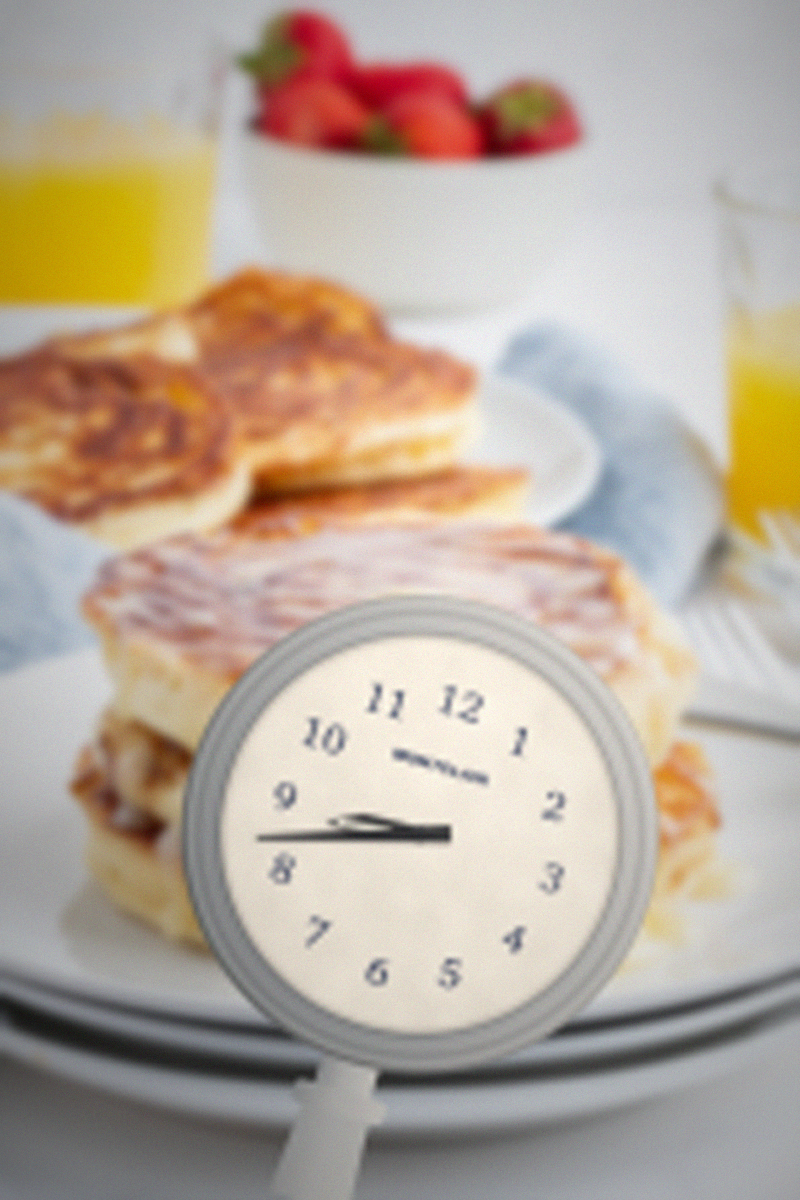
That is 8:42
